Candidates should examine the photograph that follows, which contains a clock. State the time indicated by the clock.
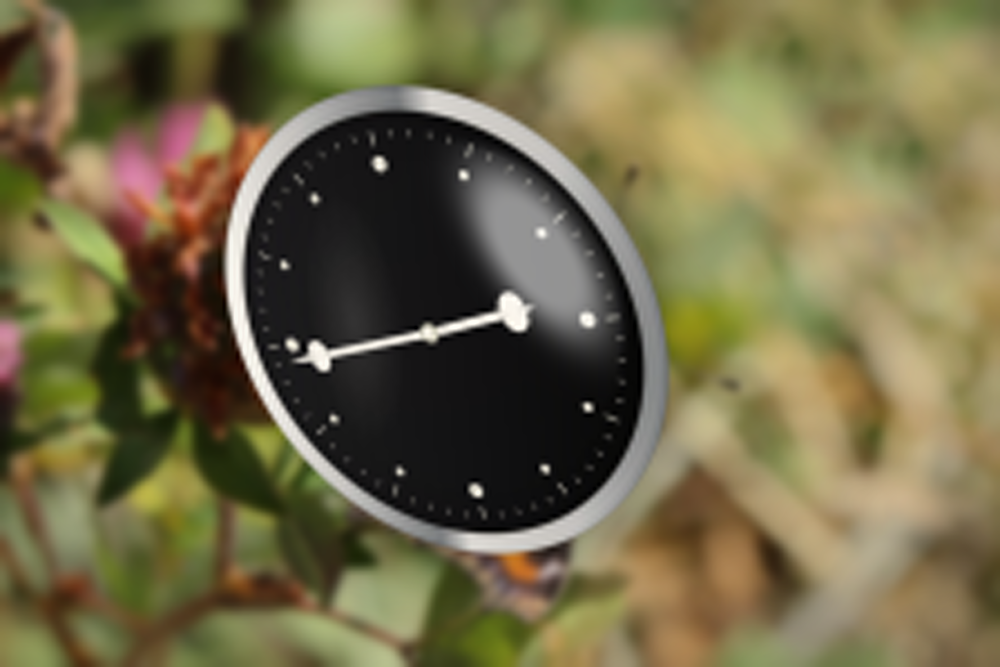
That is 2:44
